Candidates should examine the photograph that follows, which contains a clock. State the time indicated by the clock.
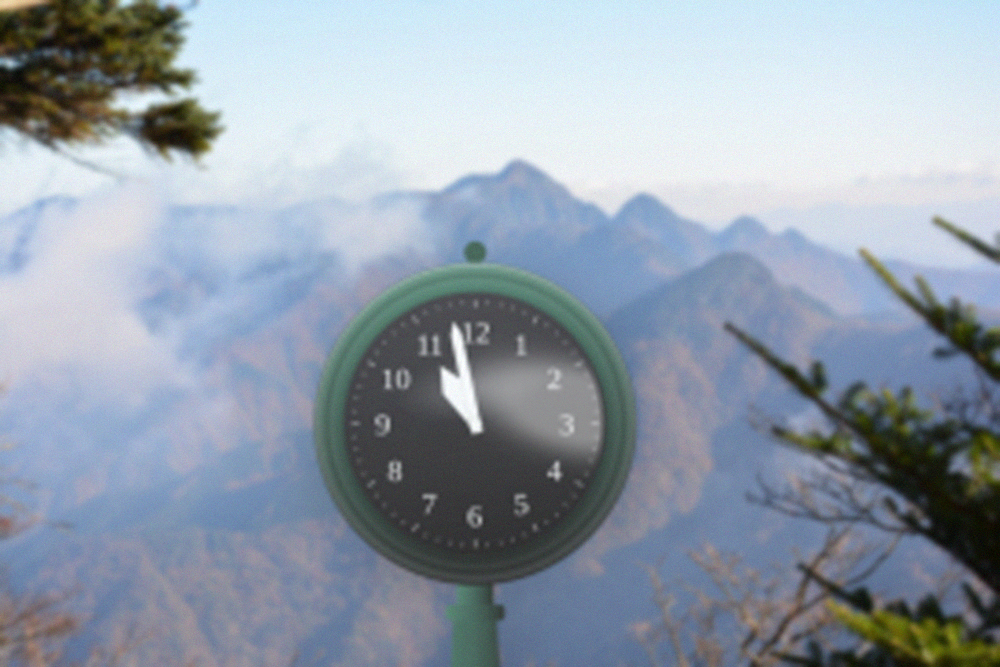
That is 10:58
